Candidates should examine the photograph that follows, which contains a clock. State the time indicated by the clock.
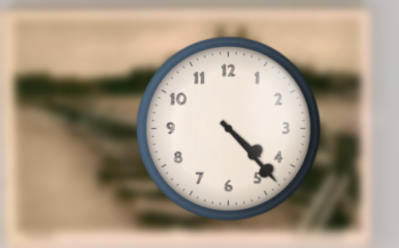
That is 4:23
